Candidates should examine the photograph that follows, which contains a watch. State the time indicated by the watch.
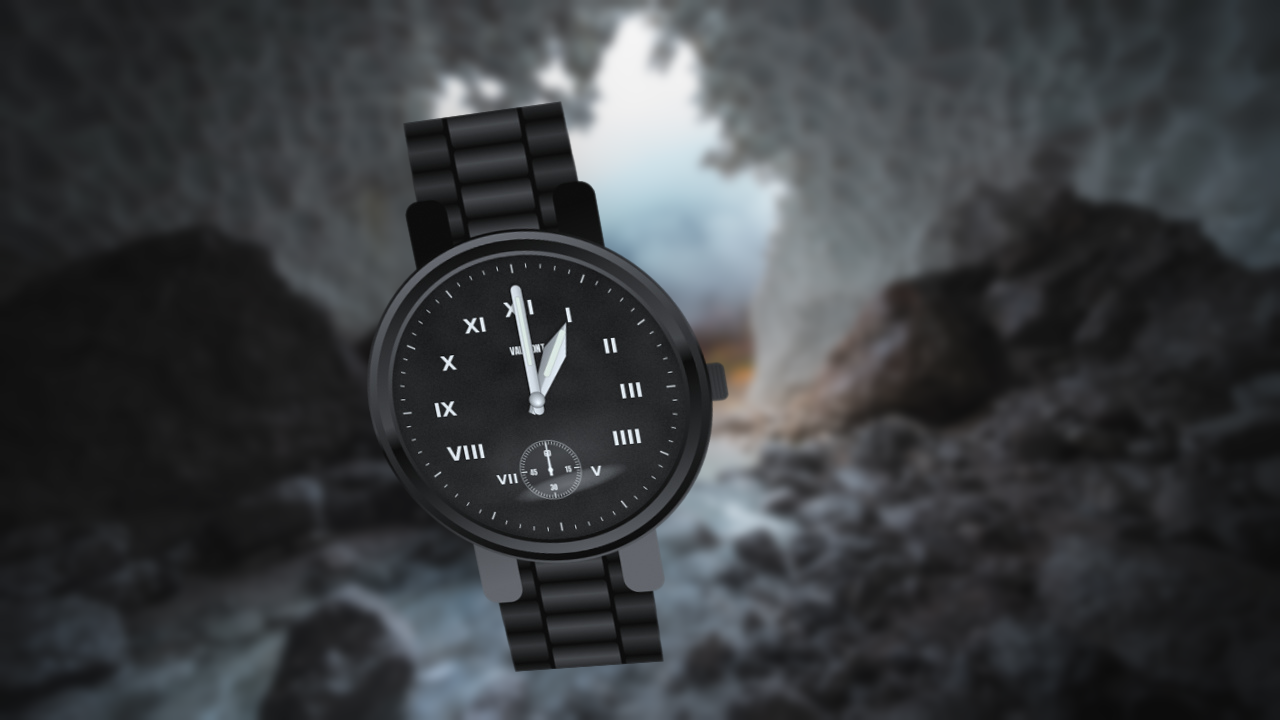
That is 1:00
